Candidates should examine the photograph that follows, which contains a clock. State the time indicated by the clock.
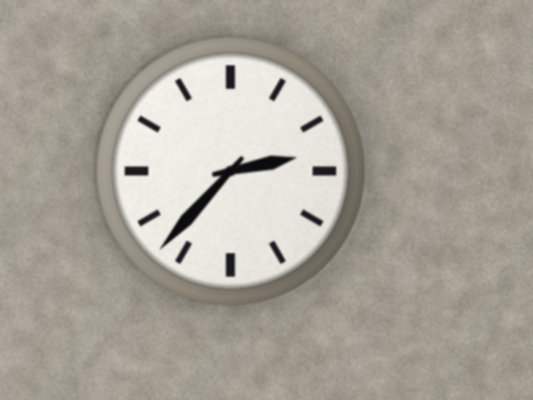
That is 2:37
